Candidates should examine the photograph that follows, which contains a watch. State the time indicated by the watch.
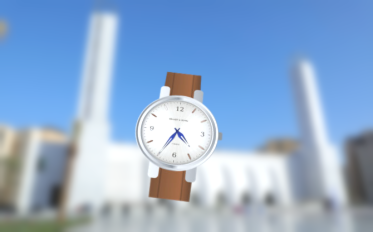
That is 4:35
